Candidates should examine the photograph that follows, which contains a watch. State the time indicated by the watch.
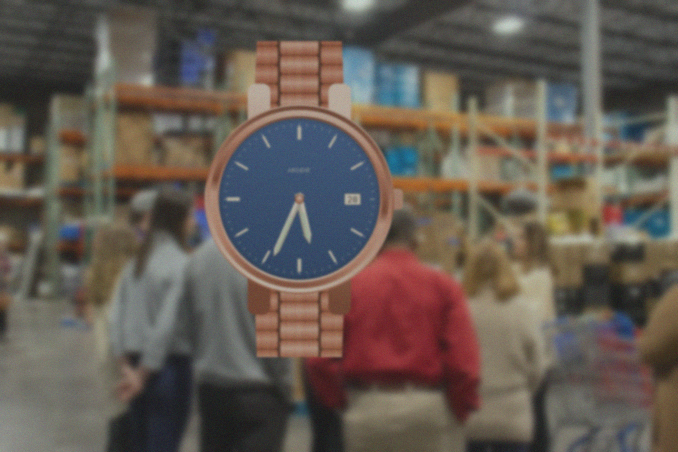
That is 5:34
